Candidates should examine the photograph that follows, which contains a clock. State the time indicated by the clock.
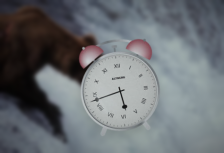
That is 5:43
